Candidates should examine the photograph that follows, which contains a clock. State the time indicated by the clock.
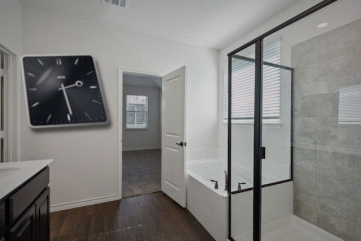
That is 2:29
